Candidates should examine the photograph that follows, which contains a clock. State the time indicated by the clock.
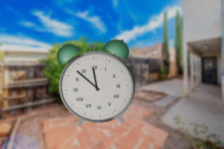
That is 11:53
